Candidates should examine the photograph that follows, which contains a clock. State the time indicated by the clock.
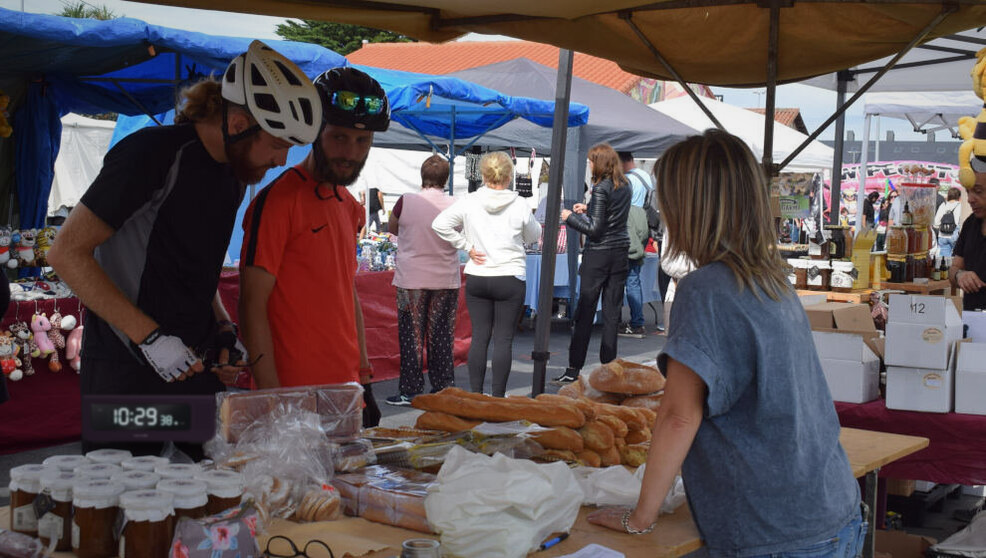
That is 10:29
